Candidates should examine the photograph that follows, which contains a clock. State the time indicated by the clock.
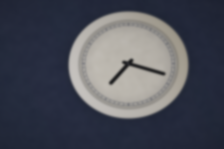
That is 7:18
